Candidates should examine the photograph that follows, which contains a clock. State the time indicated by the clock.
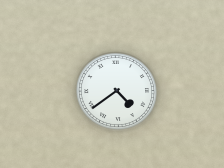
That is 4:39
